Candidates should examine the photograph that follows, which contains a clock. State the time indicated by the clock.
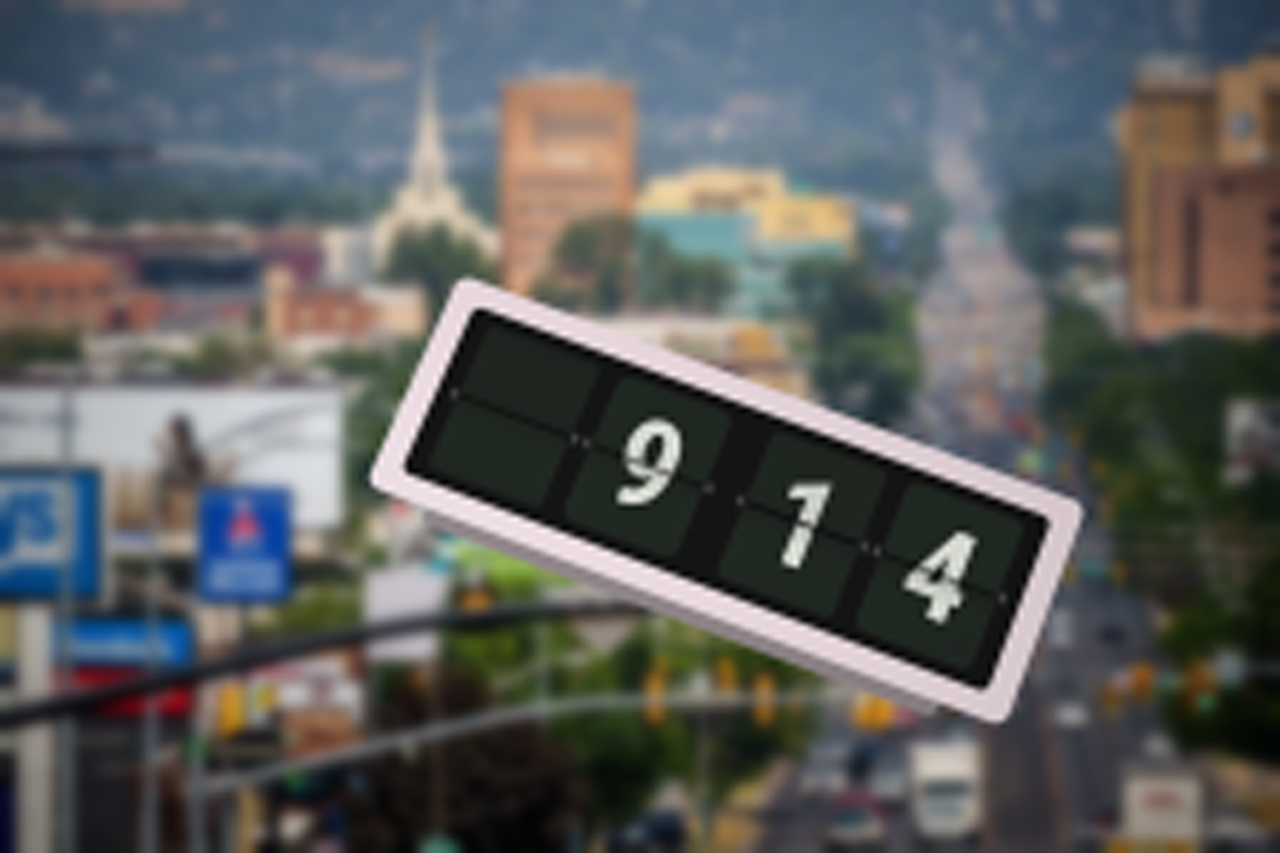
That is 9:14
